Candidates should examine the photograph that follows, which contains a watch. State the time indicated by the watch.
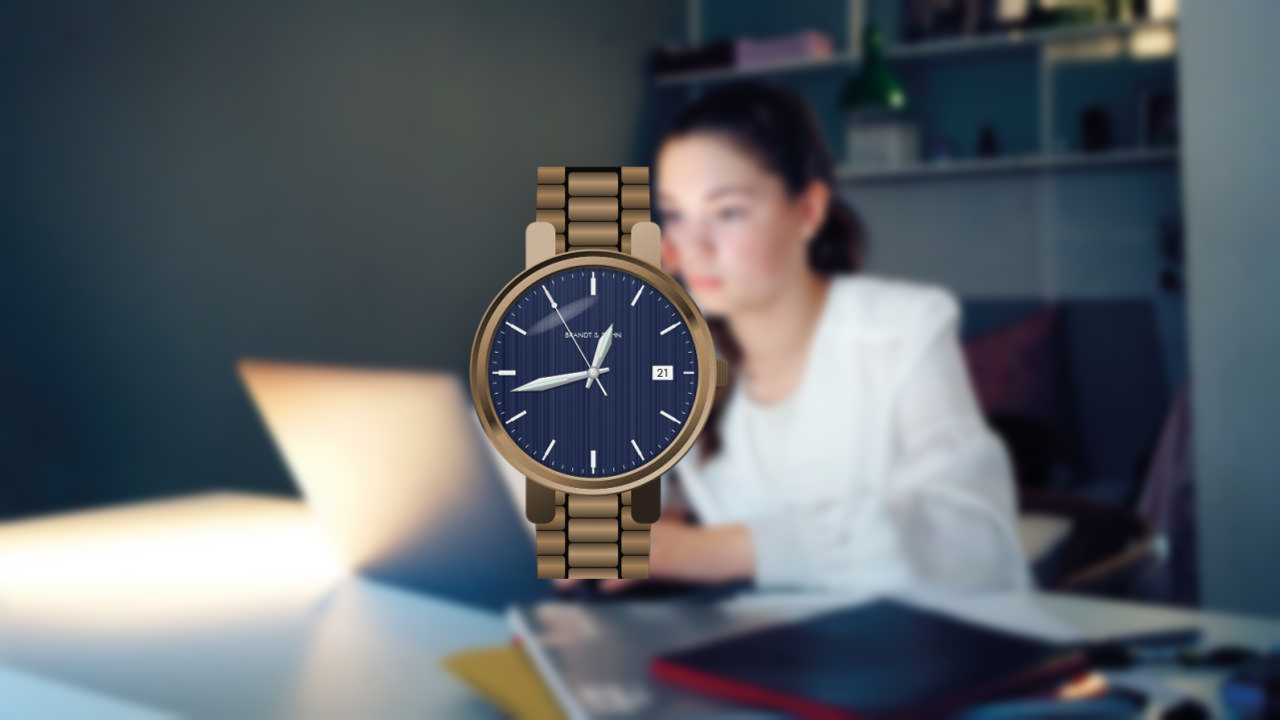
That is 12:42:55
